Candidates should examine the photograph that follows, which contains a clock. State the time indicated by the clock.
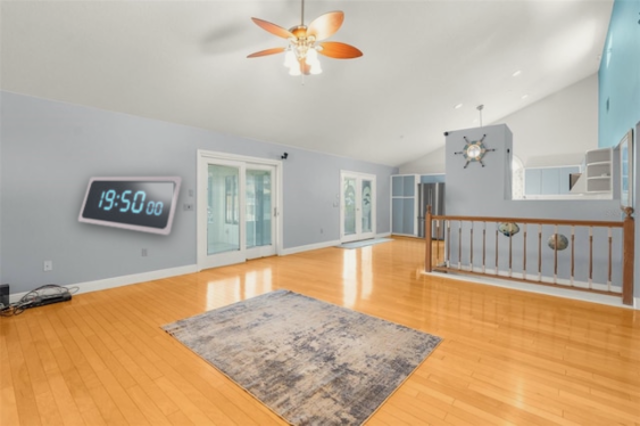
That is 19:50:00
